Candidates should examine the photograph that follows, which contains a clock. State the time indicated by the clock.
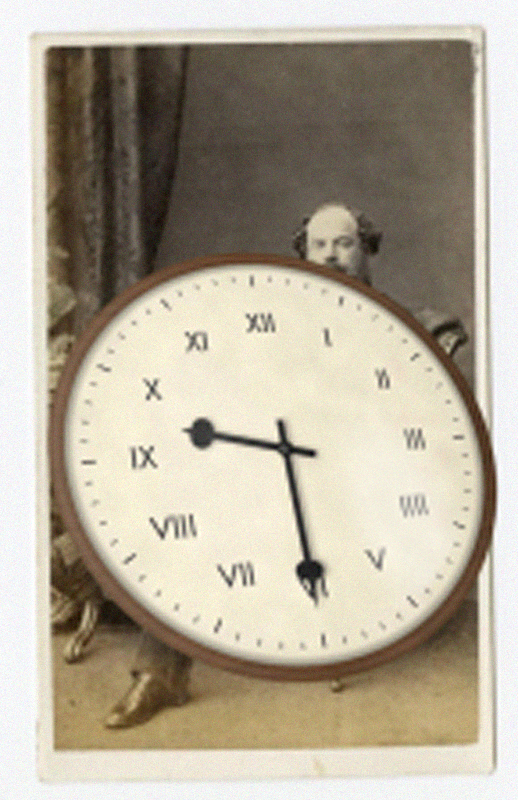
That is 9:30
